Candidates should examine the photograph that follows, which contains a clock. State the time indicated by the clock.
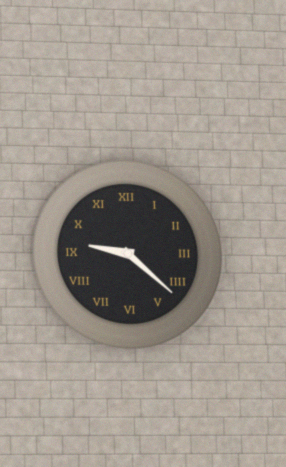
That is 9:22
